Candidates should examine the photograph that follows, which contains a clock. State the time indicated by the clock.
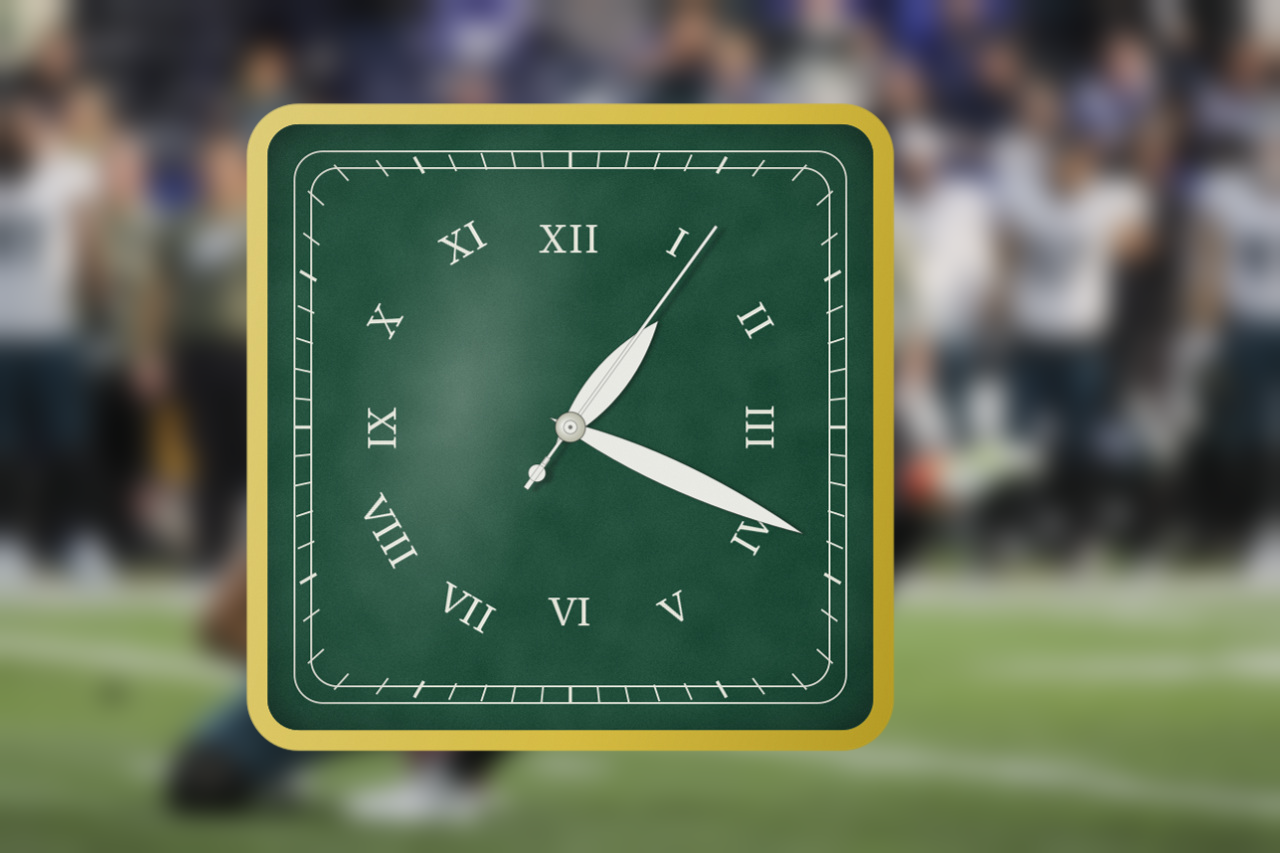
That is 1:19:06
